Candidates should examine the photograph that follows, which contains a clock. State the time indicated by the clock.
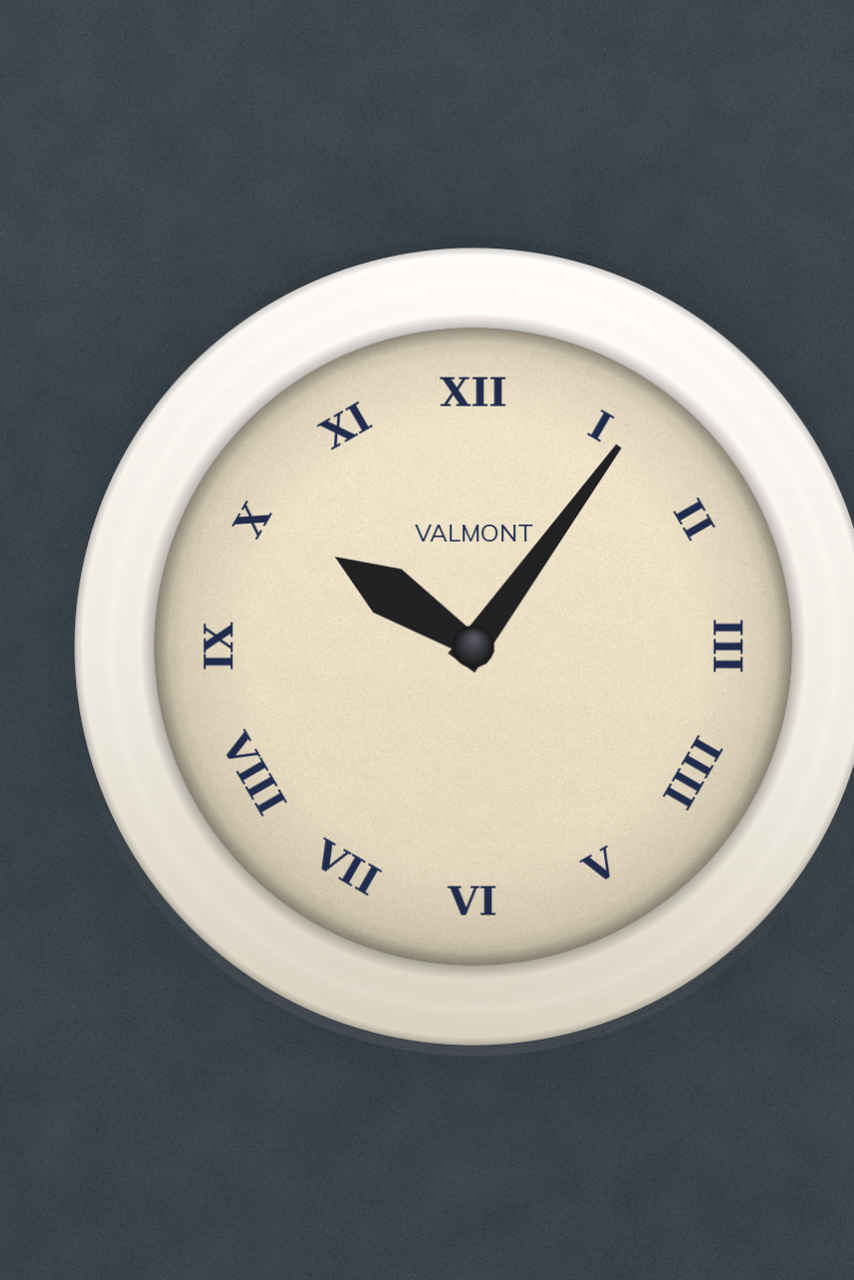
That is 10:06
